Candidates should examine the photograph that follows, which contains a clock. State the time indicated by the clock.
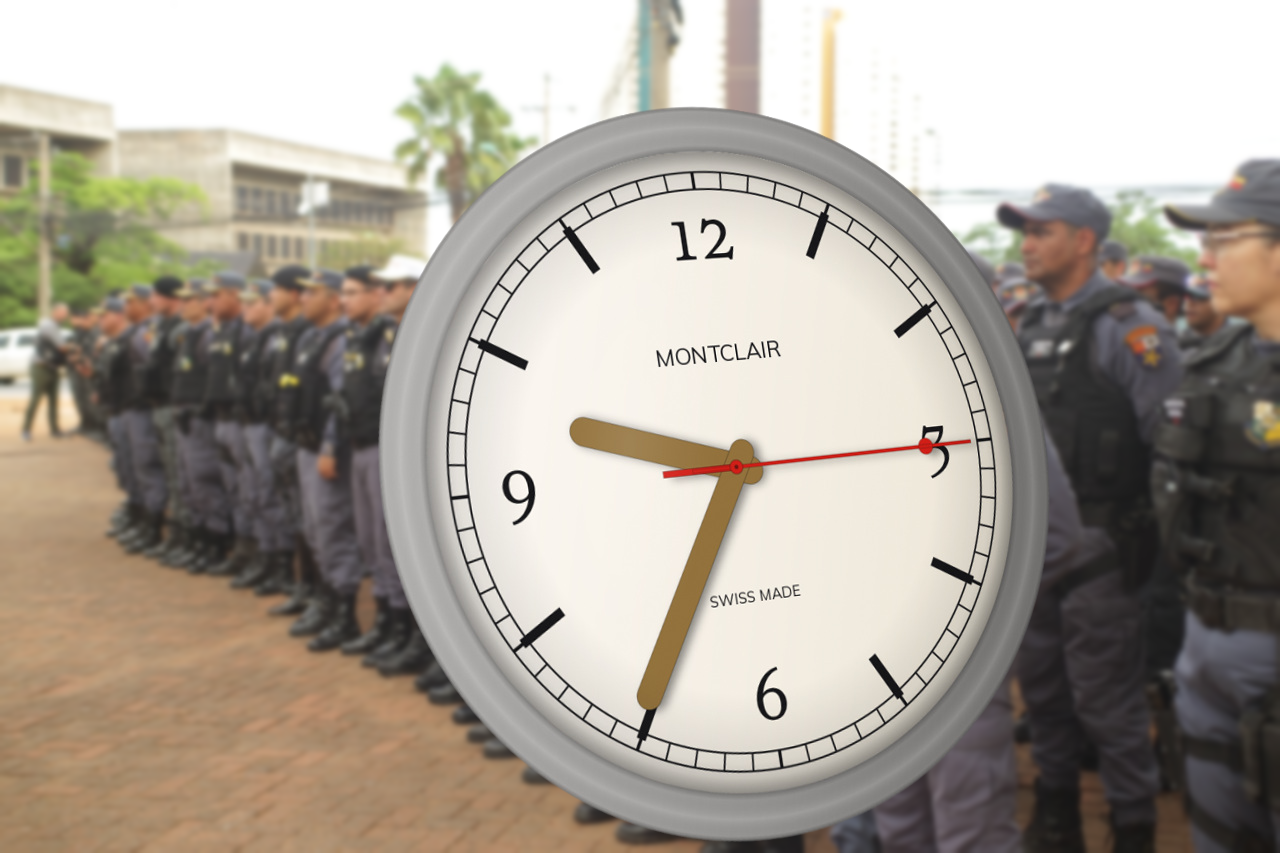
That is 9:35:15
